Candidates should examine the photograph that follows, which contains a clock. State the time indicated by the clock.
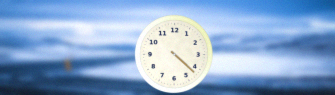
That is 4:22
